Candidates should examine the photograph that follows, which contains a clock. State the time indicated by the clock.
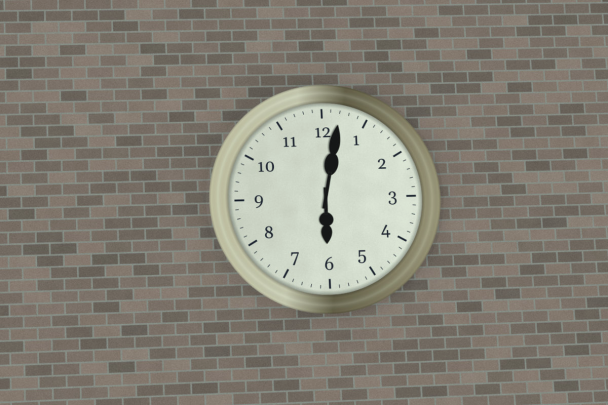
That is 6:02
